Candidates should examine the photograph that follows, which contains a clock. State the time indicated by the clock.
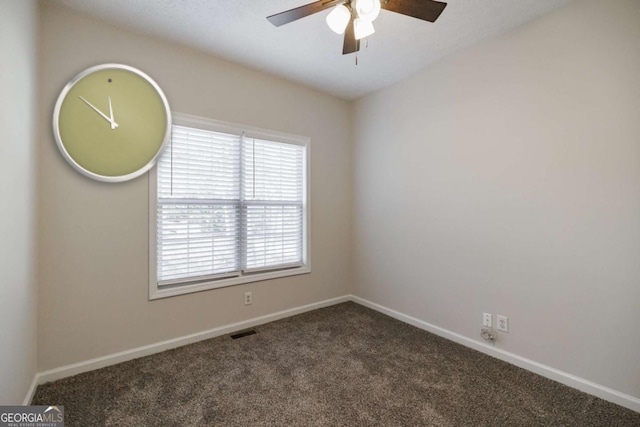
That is 11:52
